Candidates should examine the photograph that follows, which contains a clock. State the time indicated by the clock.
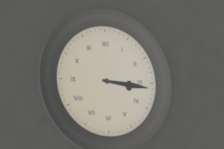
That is 3:16
